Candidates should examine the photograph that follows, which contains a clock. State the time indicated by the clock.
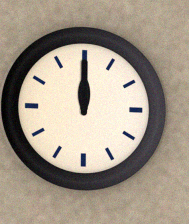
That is 12:00
